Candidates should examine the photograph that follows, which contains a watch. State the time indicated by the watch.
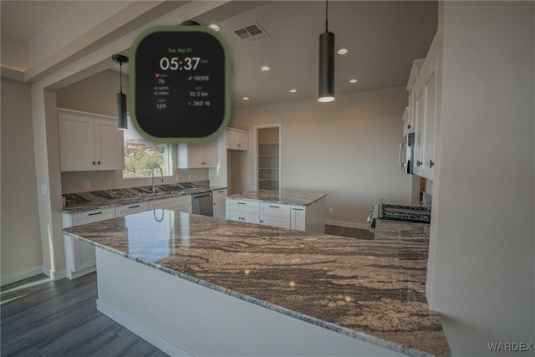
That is 5:37
